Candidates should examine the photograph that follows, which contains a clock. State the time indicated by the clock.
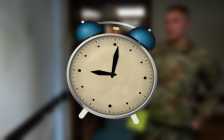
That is 9:01
